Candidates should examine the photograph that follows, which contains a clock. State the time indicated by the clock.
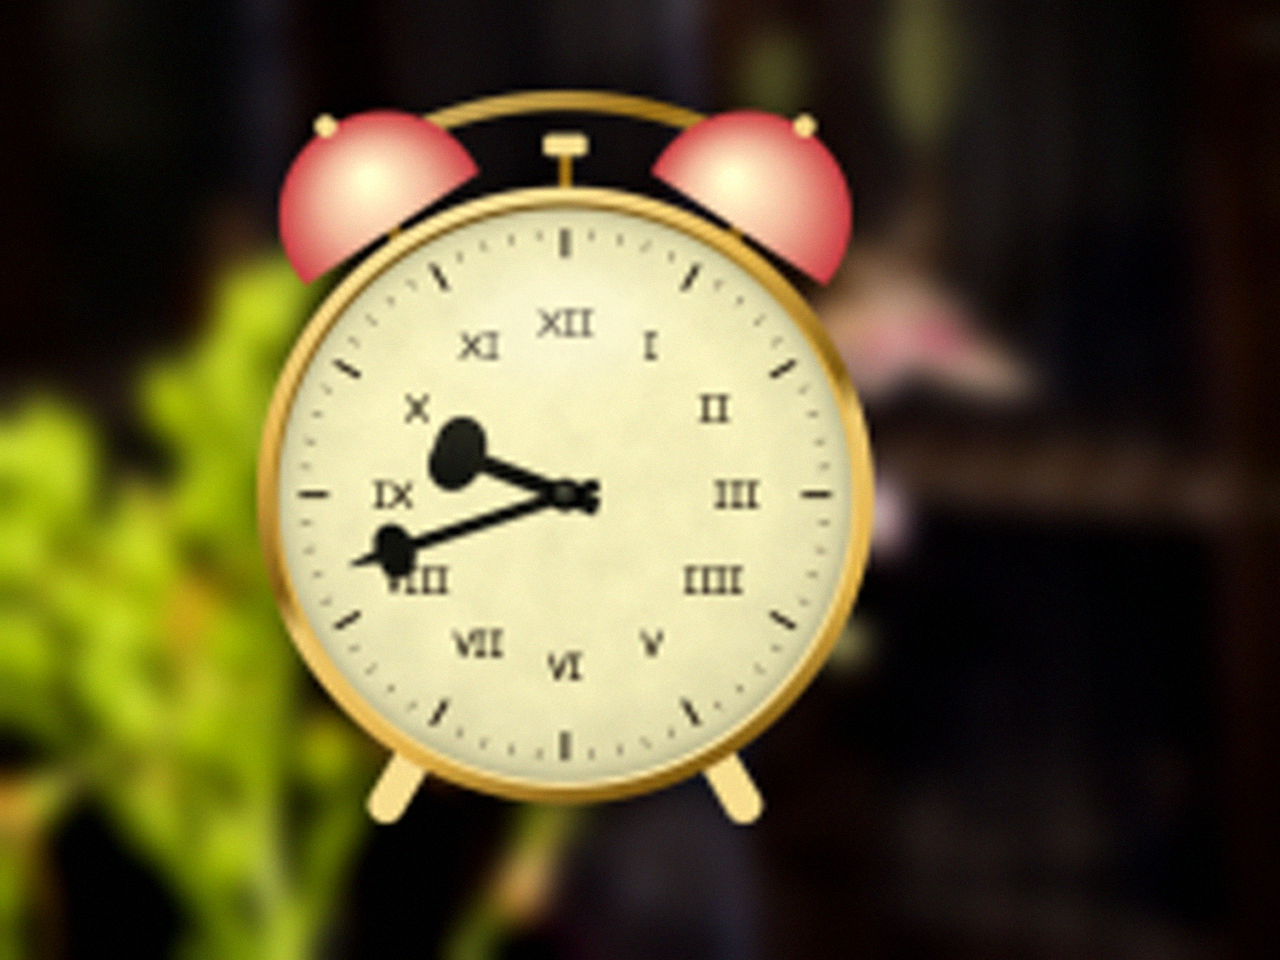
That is 9:42
